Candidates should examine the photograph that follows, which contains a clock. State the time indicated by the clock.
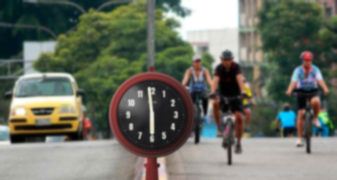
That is 5:59
